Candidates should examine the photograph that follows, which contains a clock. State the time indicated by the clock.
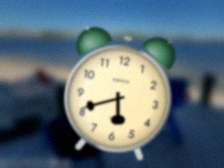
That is 5:41
